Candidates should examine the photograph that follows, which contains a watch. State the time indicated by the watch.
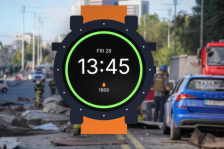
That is 13:45
